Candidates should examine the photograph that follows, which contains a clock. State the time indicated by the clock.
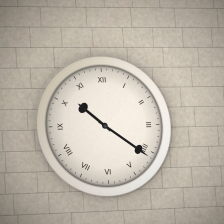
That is 10:21
